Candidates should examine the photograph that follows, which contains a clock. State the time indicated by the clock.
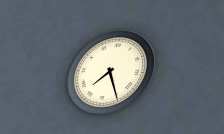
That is 7:25
